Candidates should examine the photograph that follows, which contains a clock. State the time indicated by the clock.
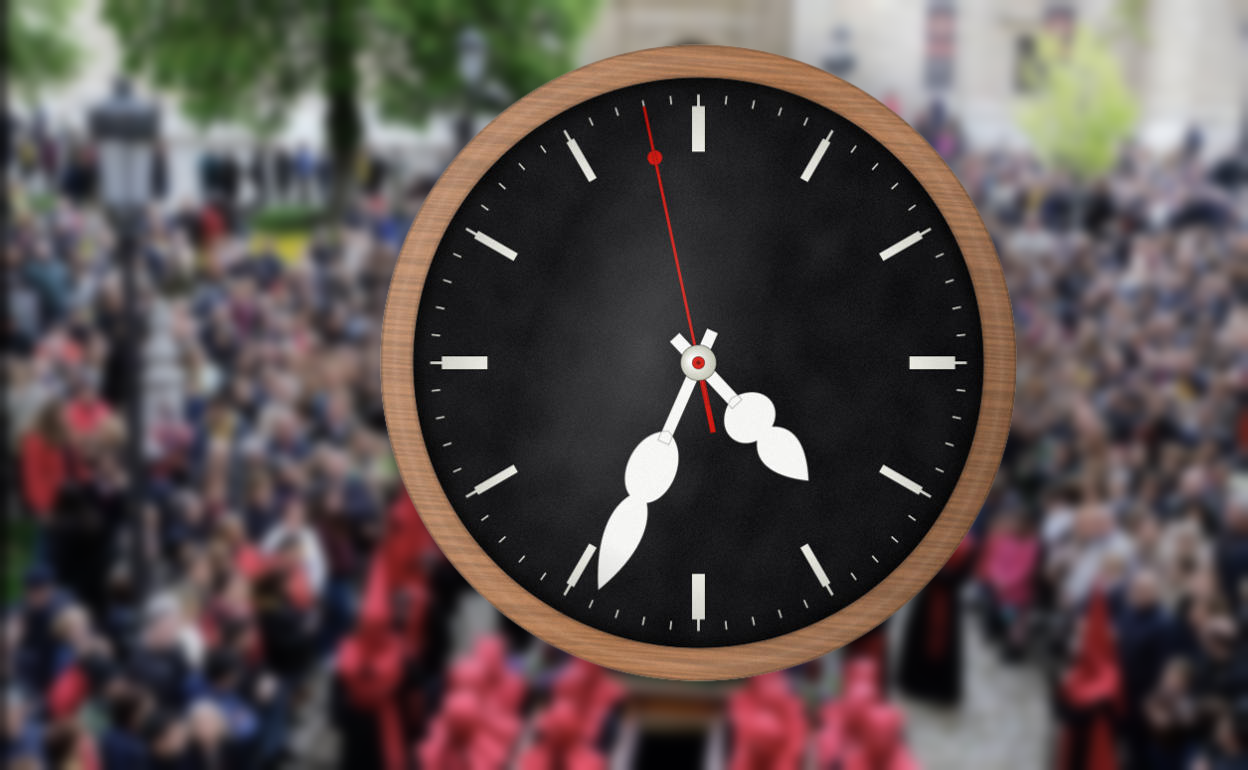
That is 4:33:58
